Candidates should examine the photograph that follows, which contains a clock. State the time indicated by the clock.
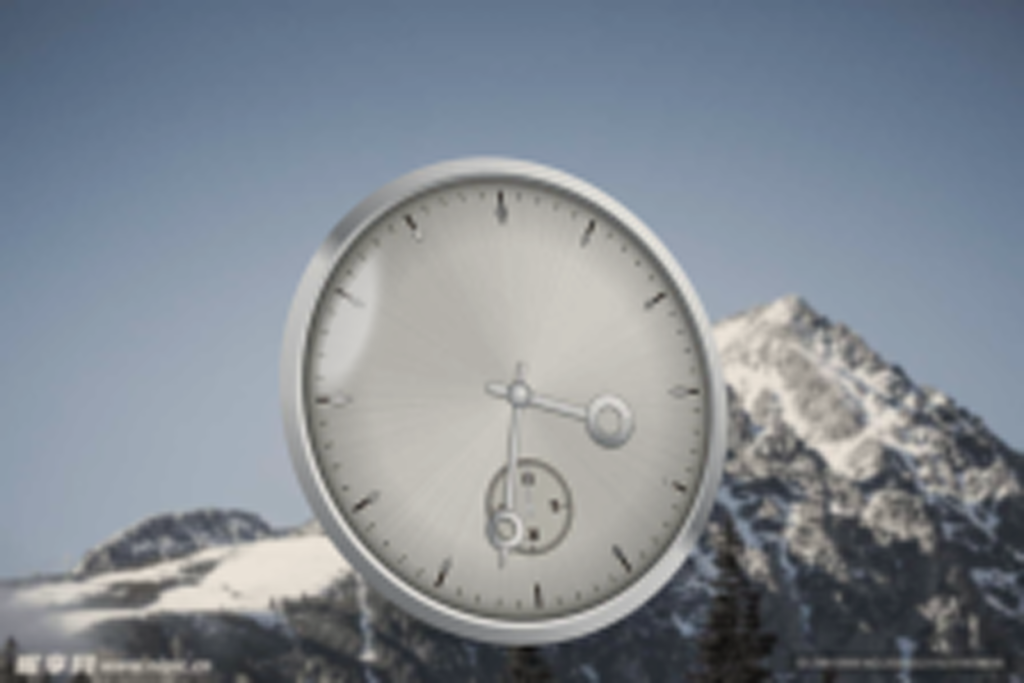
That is 3:32
